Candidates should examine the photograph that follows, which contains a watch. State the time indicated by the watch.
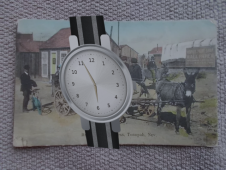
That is 5:56
